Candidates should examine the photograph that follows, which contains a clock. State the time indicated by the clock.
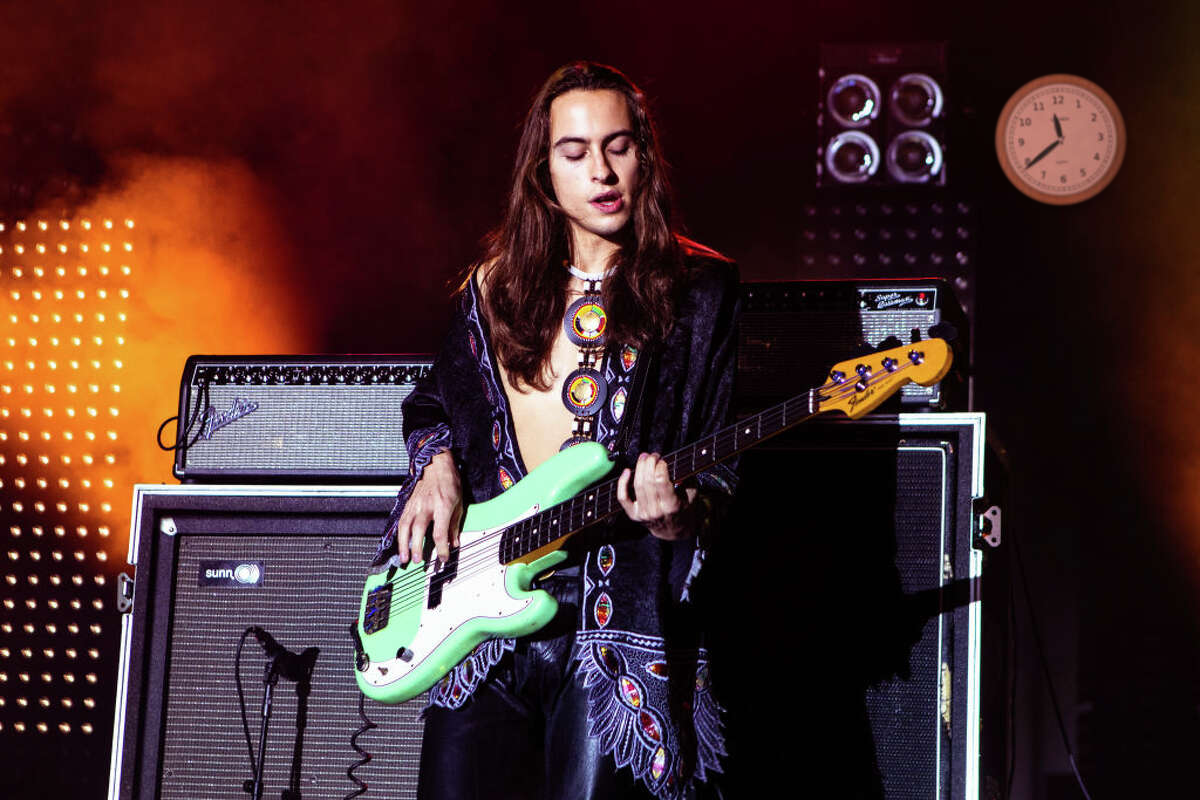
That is 11:39
